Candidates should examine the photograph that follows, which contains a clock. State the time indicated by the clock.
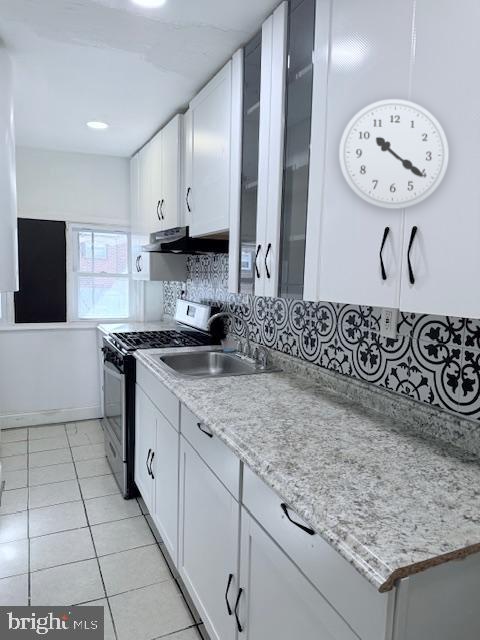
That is 10:21
